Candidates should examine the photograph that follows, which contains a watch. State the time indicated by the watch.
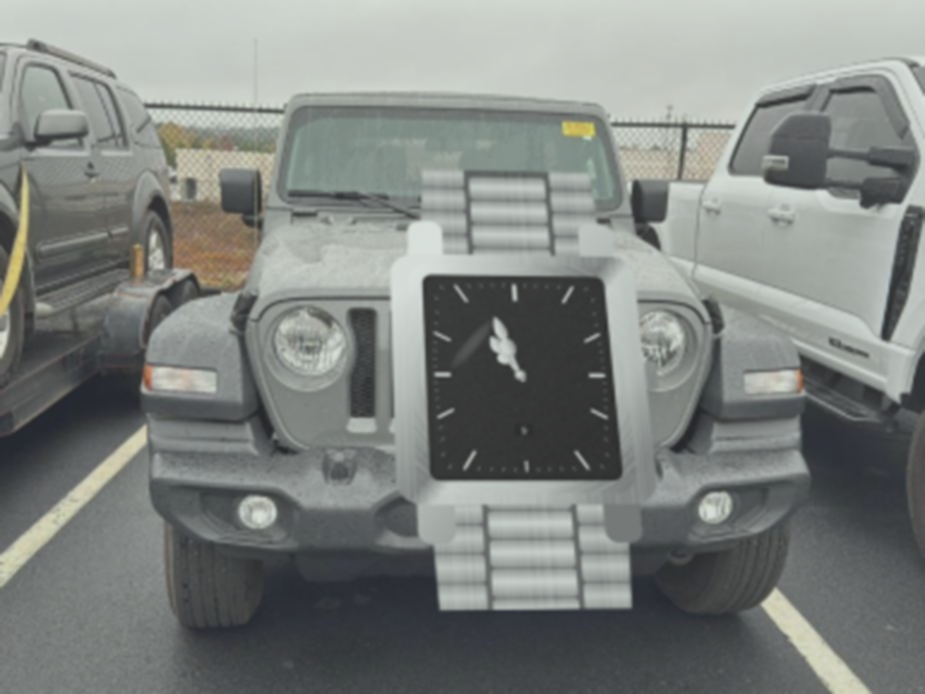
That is 10:57
